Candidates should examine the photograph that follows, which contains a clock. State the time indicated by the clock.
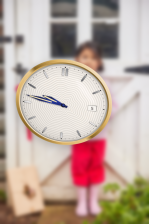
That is 9:47
